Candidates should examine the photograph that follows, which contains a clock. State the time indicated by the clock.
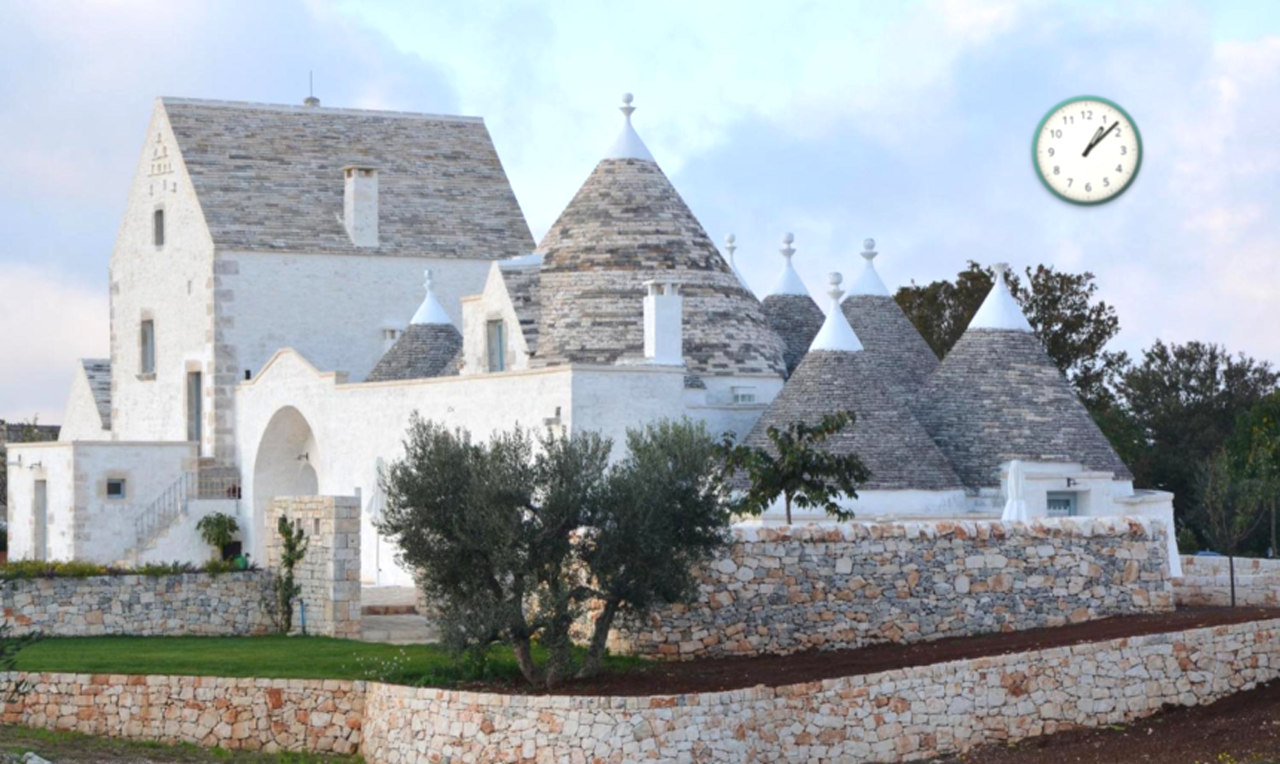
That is 1:08
